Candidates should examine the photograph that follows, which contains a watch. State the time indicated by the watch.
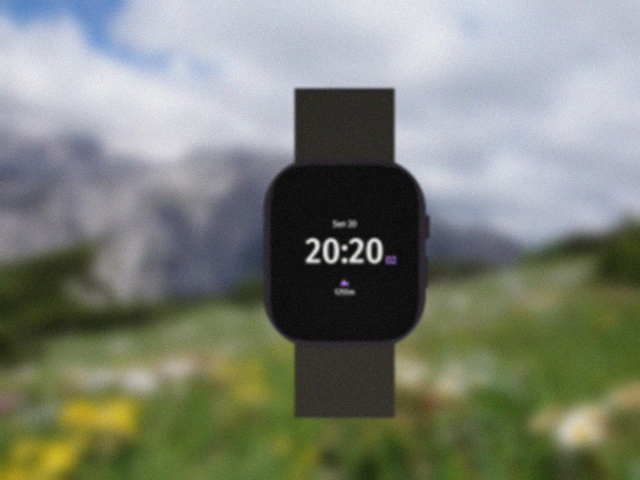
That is 20:20
